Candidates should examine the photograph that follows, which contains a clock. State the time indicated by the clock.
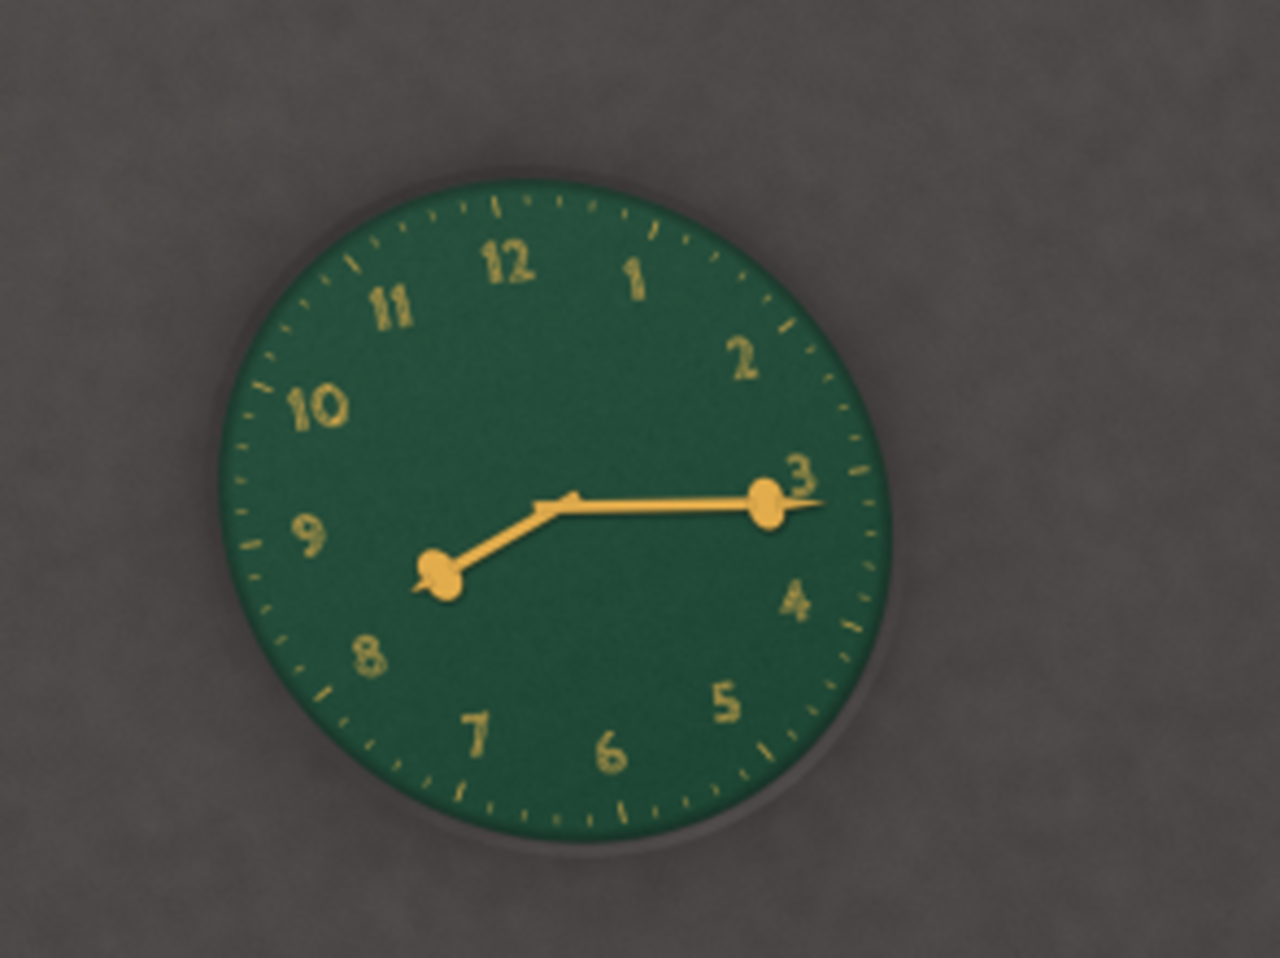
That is 8:16
